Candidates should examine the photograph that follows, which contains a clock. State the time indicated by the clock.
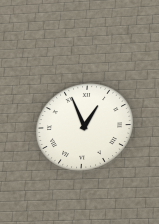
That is 12:56
